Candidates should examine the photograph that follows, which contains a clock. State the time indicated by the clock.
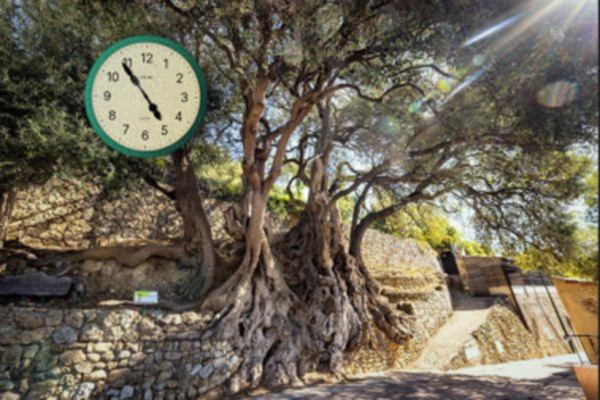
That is 4:54
